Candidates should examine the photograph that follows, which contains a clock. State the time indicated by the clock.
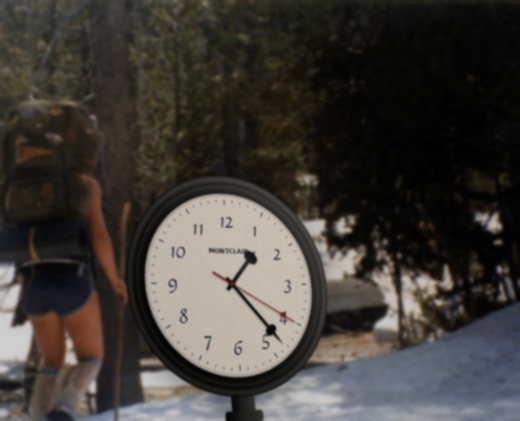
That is 1:23:20
